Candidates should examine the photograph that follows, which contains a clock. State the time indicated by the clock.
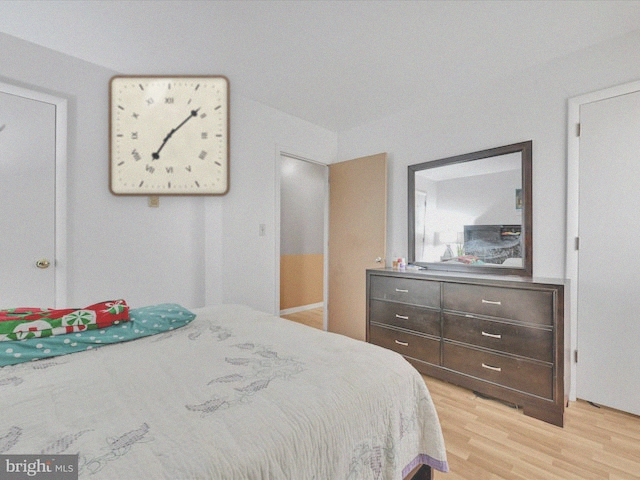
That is 7:08
